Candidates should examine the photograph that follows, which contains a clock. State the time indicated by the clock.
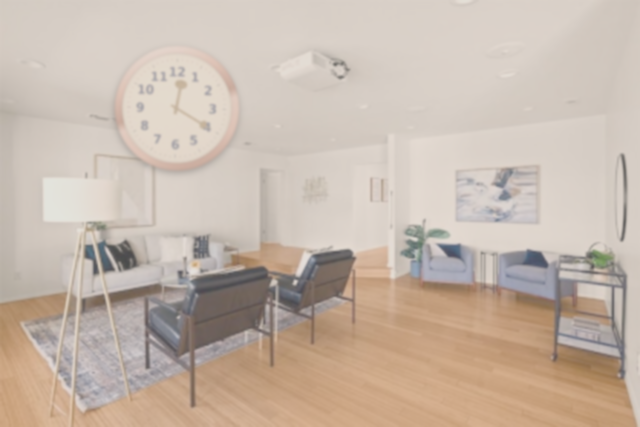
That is 12:20
